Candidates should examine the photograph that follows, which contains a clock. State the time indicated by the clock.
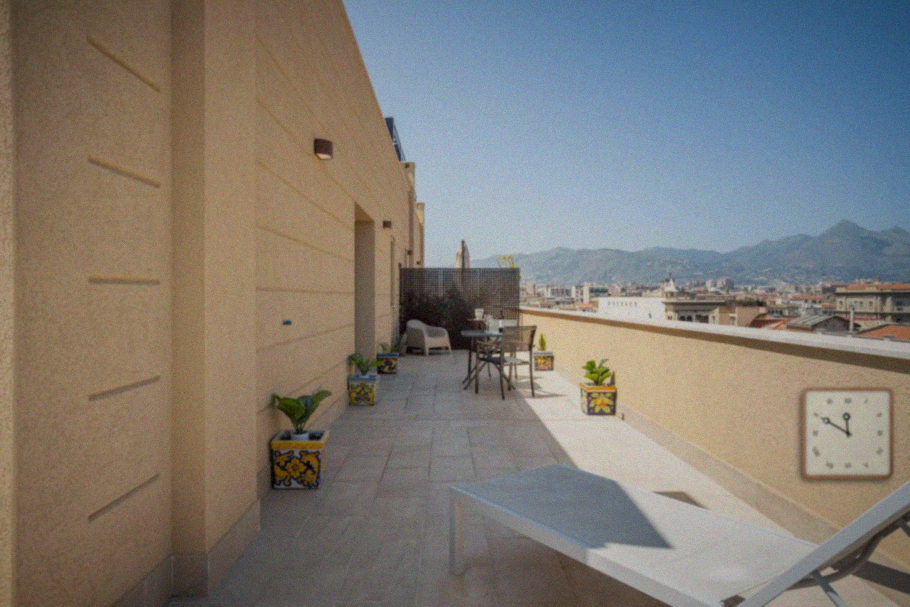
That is 11:50
